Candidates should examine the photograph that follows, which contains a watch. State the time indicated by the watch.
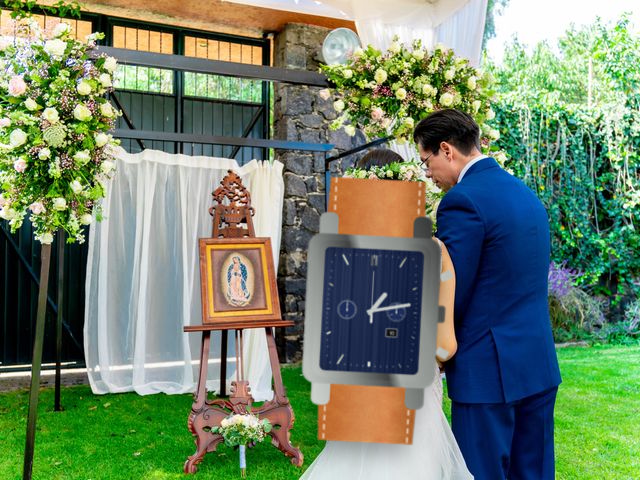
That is 1:13
